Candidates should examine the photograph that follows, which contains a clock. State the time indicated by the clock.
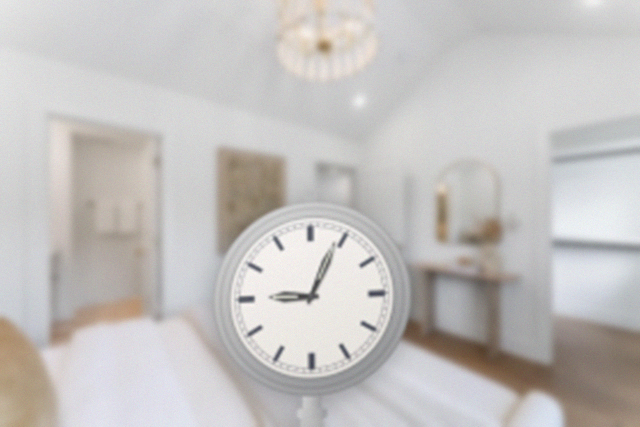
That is 9:04
